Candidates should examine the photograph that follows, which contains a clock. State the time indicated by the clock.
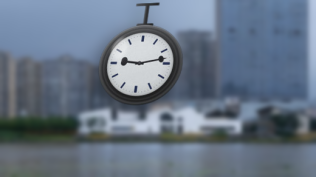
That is 9:13
